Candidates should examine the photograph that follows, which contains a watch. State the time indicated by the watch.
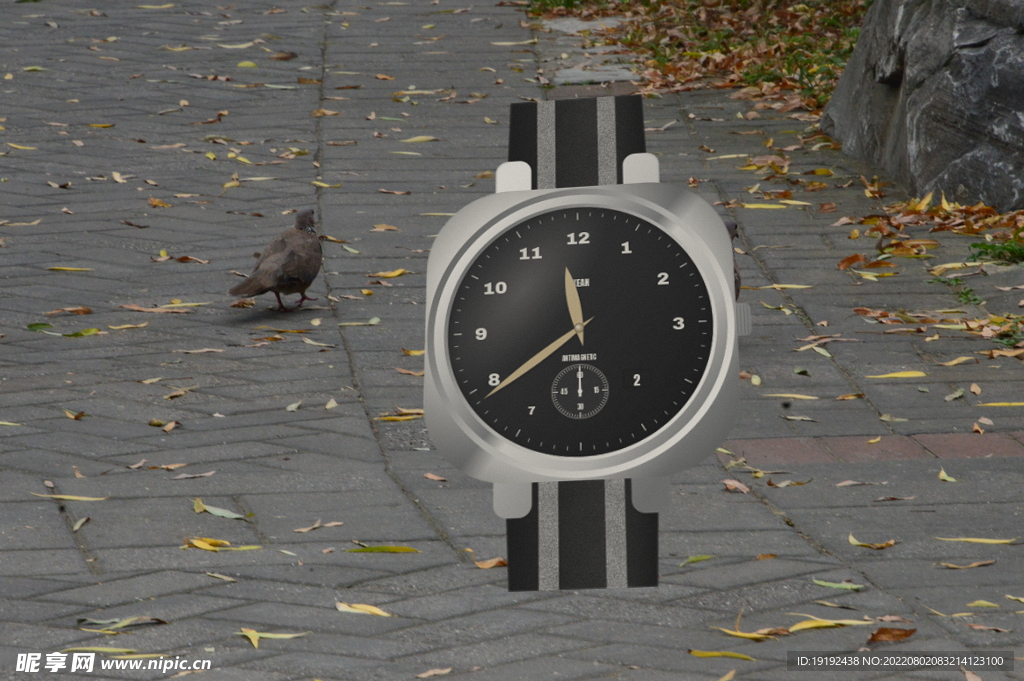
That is 11:39
